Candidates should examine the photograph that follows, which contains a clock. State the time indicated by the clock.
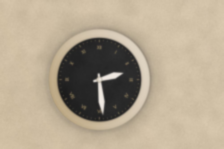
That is 2:29
